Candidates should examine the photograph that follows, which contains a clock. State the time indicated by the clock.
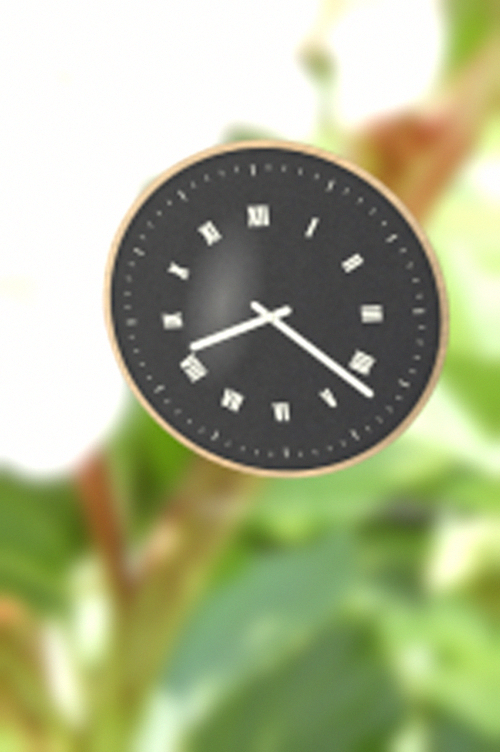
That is 8:22
